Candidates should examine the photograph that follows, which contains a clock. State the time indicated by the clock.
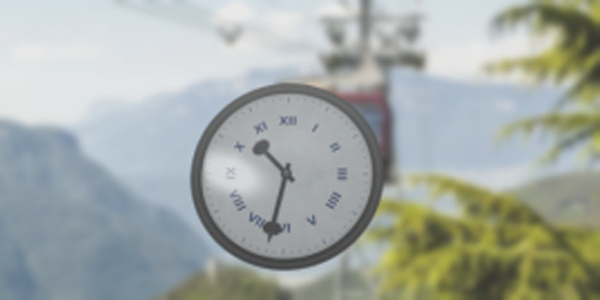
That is 10:32
